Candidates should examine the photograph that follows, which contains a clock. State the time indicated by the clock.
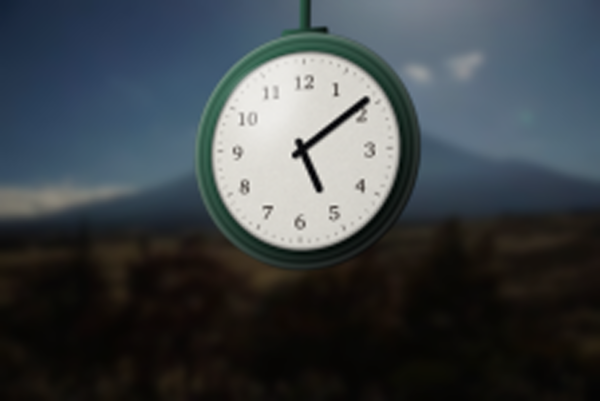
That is 5:09
